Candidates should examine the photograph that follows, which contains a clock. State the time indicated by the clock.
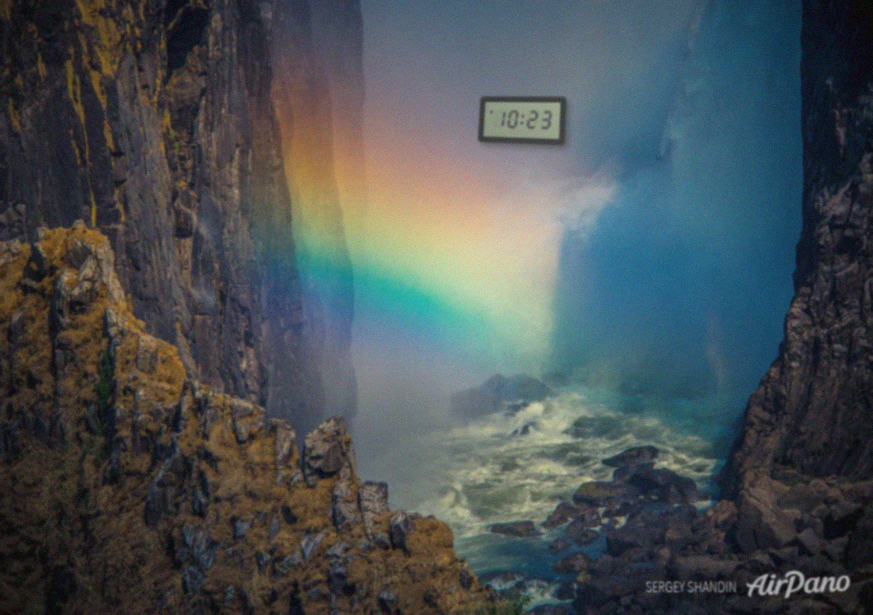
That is 10:23
